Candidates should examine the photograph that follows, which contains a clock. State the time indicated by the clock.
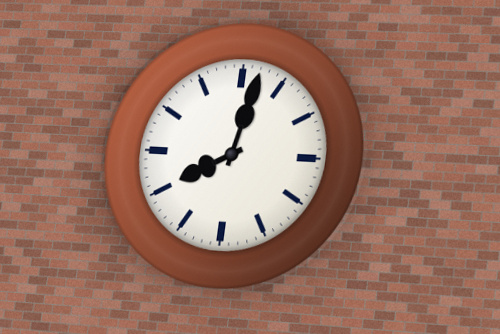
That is 8:02
